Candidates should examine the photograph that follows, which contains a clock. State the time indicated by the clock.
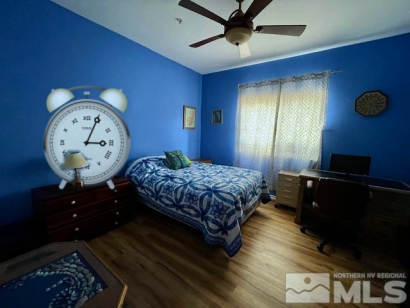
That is 3:04
